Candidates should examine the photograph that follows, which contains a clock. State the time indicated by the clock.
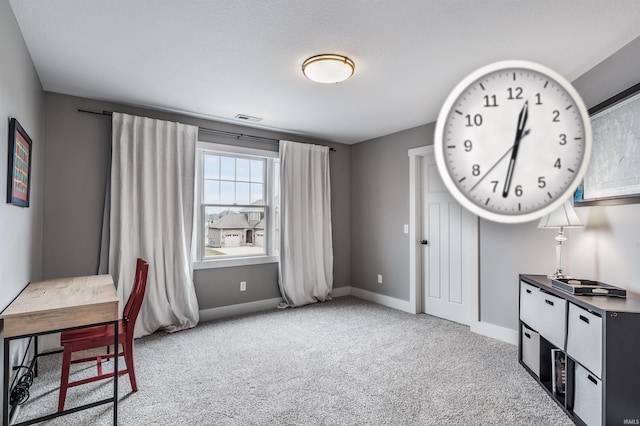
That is 12:32:38
